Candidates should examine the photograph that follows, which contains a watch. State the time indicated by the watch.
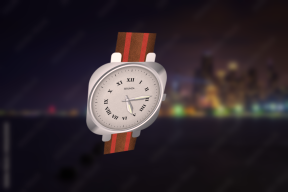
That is 5:14
